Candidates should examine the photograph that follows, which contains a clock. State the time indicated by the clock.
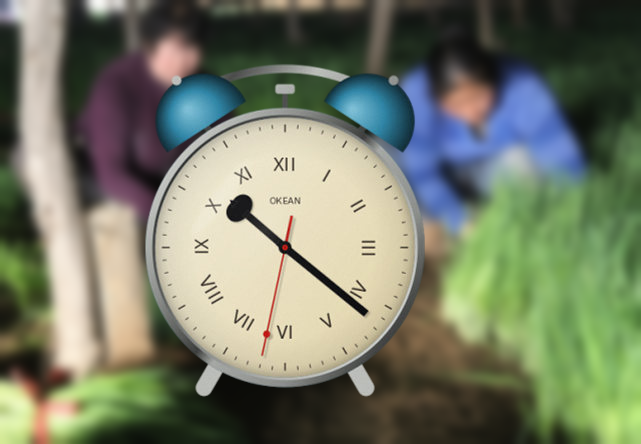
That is 10:21:32
